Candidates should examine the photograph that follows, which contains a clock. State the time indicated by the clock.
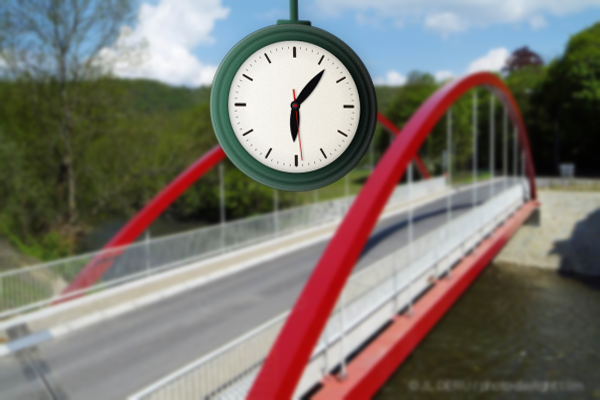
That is 6:06:29
